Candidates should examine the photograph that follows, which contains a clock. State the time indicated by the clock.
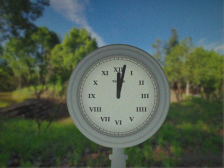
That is 12:02
